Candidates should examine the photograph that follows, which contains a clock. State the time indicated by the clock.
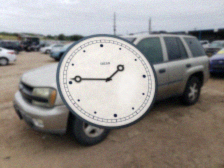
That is 1:46
